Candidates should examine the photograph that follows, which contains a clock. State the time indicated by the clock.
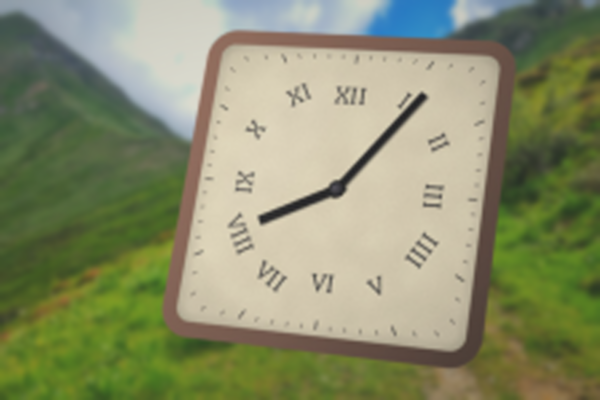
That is 8:06
